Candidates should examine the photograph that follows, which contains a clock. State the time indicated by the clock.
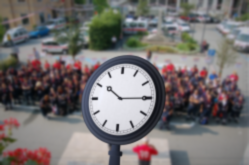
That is 10:15
